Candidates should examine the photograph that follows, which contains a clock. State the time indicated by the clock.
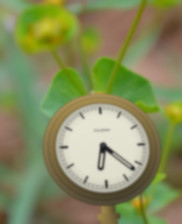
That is 6:22
